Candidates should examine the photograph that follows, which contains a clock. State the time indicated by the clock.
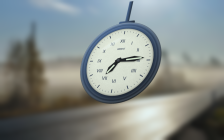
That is 7:14
